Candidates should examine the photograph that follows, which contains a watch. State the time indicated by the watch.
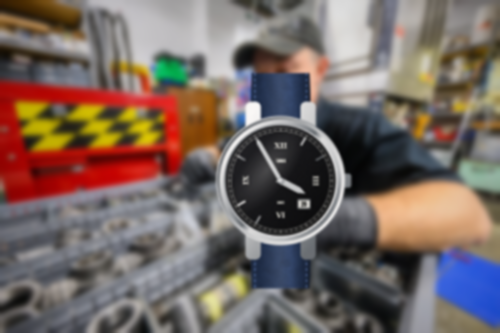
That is 3:55
